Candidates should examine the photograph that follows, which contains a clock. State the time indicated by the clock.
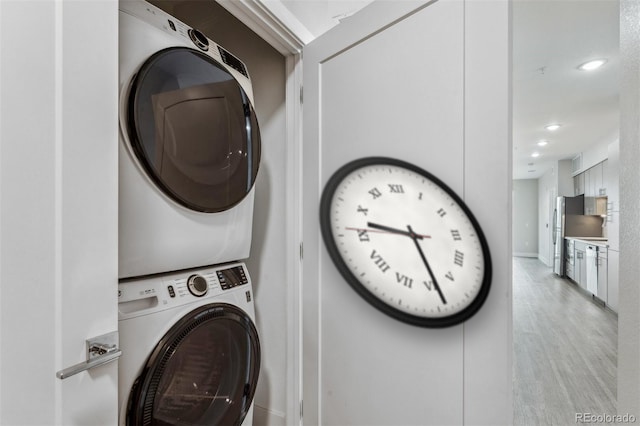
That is 9:28:46
